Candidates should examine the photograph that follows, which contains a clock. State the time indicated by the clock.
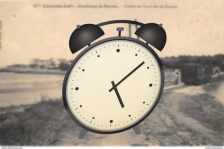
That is 5:08
